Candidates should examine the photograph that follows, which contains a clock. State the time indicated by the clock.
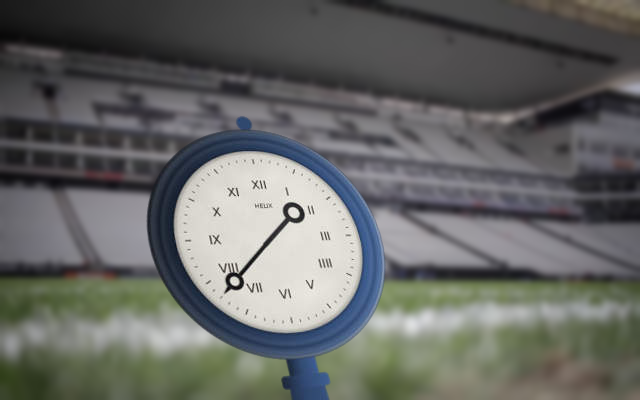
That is 1:38
